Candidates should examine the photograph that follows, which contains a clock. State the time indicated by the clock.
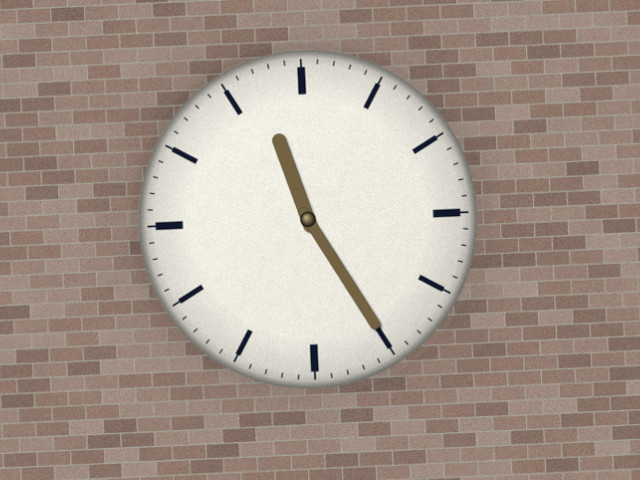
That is 11:25
